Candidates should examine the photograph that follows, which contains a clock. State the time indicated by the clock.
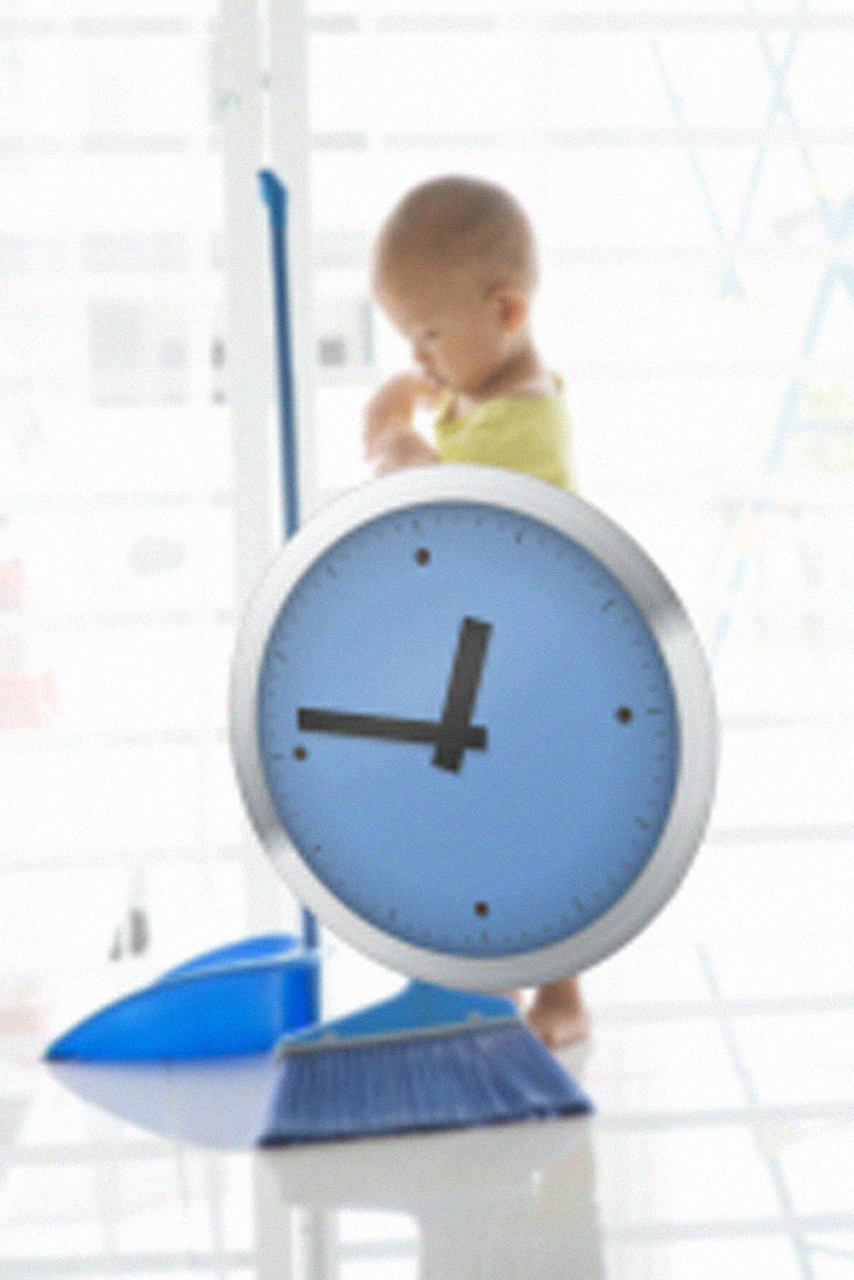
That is 12:47
